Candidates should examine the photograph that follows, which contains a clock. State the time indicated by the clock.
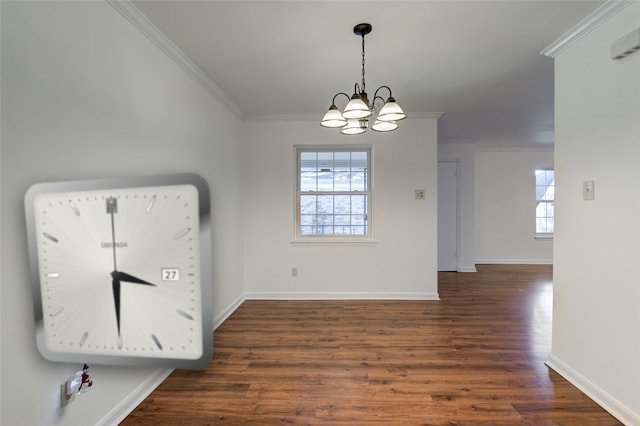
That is 3:30:00
